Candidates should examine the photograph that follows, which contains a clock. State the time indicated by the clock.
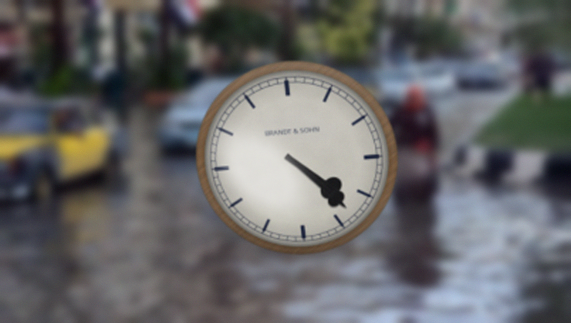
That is 4:23
